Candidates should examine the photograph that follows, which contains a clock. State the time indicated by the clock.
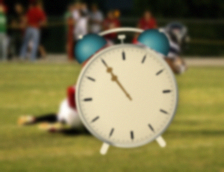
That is 10:55
